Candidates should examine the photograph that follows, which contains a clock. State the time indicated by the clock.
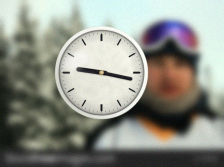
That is 9:17
